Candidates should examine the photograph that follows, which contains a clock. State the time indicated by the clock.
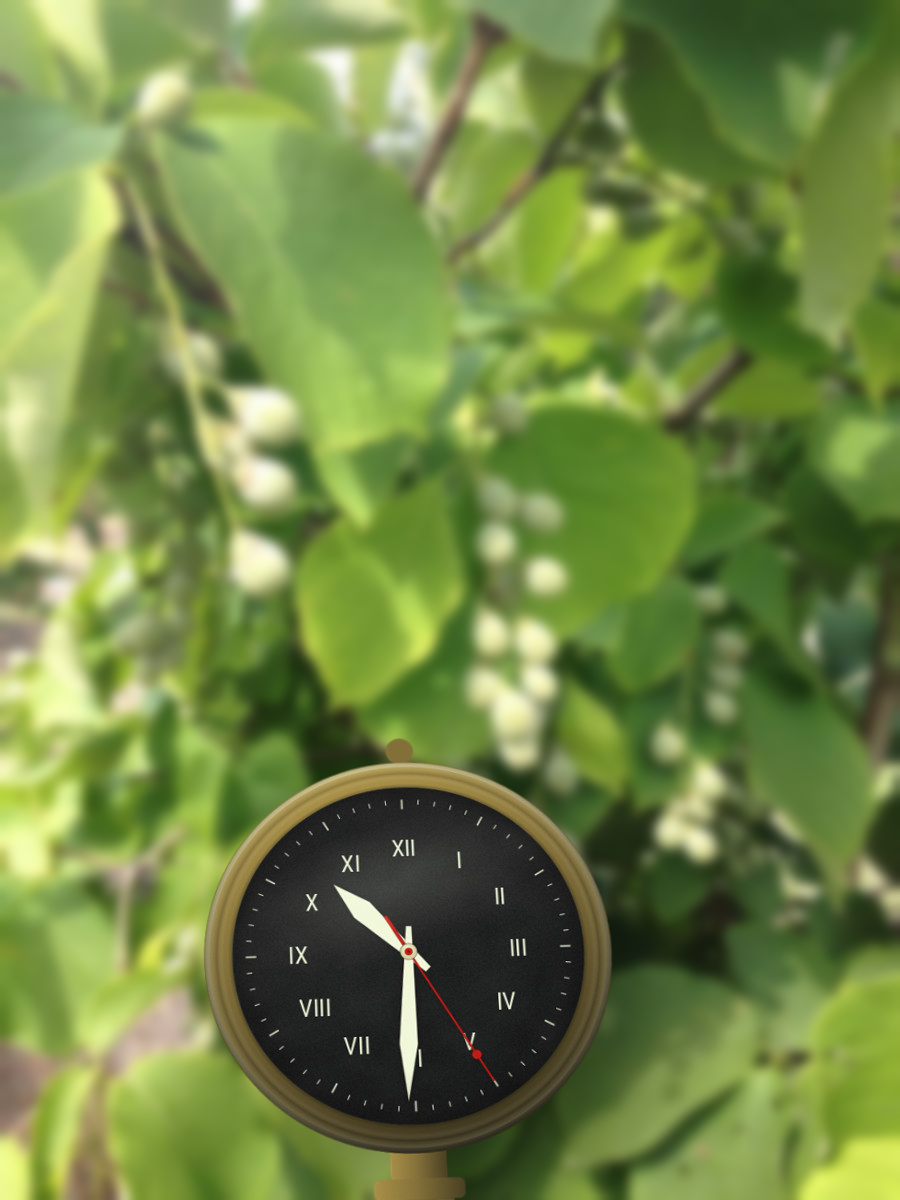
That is 10:30:25
